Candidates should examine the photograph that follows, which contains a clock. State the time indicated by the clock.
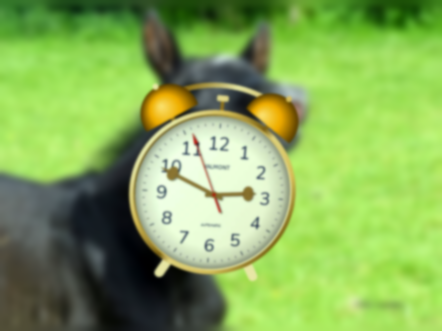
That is 2:48:56
